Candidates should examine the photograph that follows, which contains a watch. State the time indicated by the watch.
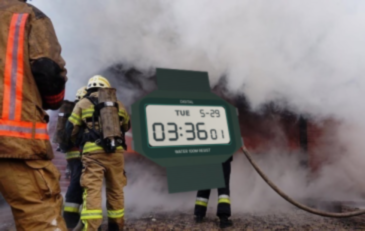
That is 3:36:01
